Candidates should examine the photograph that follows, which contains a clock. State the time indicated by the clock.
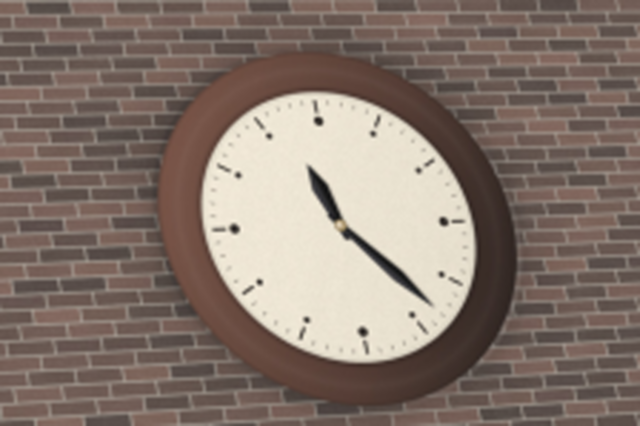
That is 11:23
